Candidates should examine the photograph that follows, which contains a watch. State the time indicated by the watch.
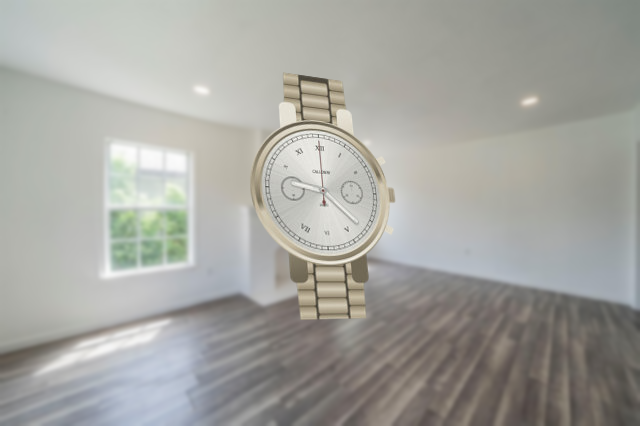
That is 9:22
